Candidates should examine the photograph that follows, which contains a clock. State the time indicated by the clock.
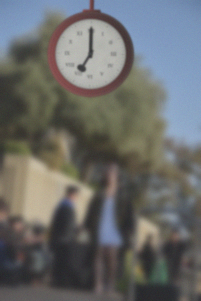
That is 7:00
